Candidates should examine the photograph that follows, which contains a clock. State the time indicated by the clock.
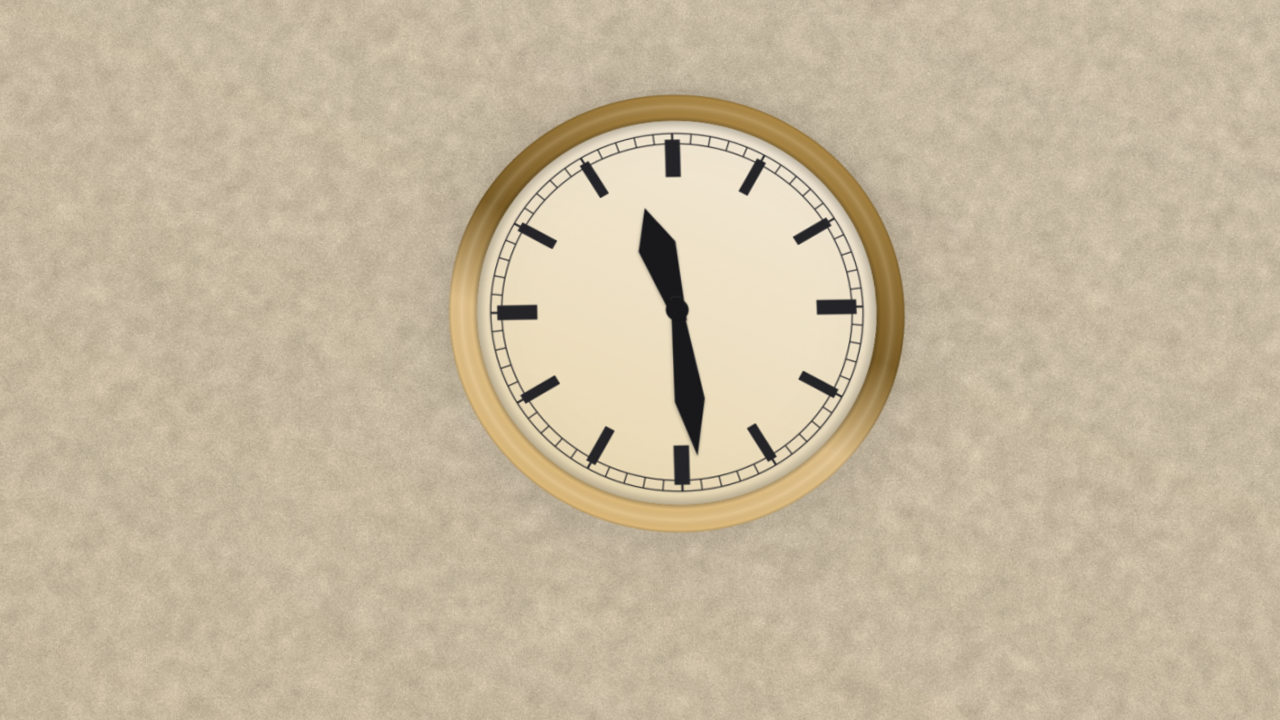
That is 11:29
